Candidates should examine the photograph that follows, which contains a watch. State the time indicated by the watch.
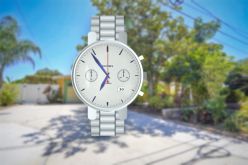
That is 6:54
